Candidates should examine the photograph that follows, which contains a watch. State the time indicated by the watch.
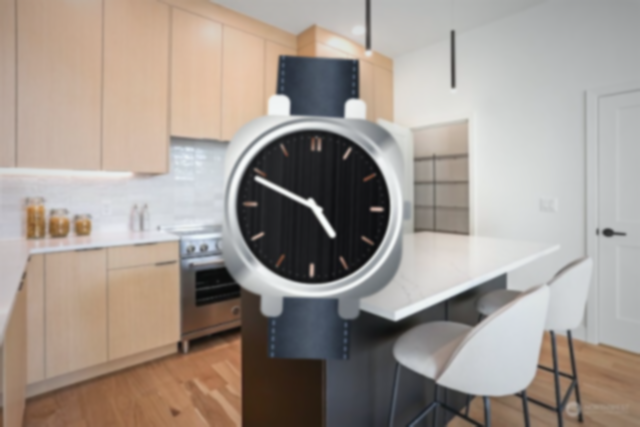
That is 4:49
